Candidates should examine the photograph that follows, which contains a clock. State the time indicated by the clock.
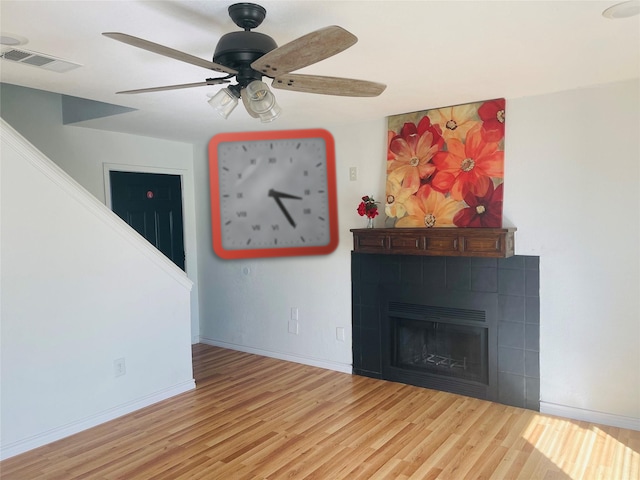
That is 3:25
